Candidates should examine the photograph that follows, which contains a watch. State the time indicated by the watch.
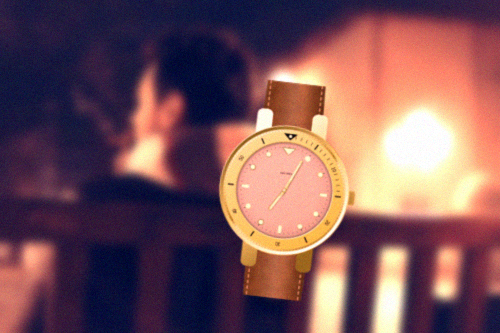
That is 7:04
